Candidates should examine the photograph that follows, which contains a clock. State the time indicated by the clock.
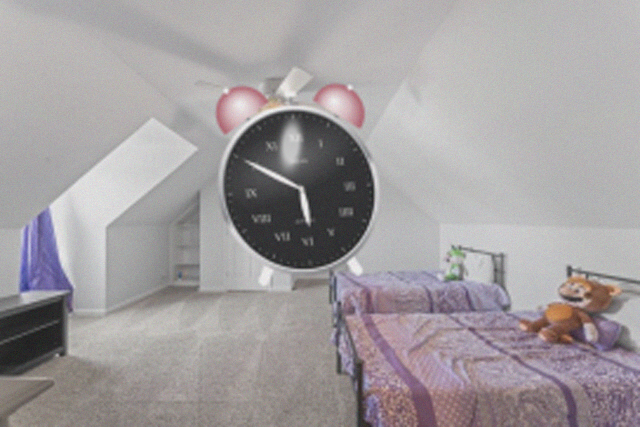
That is 5:50
